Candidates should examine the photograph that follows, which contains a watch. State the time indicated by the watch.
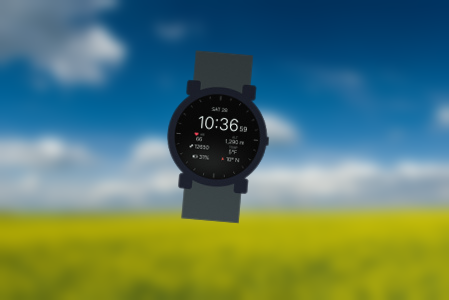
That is 10:36
